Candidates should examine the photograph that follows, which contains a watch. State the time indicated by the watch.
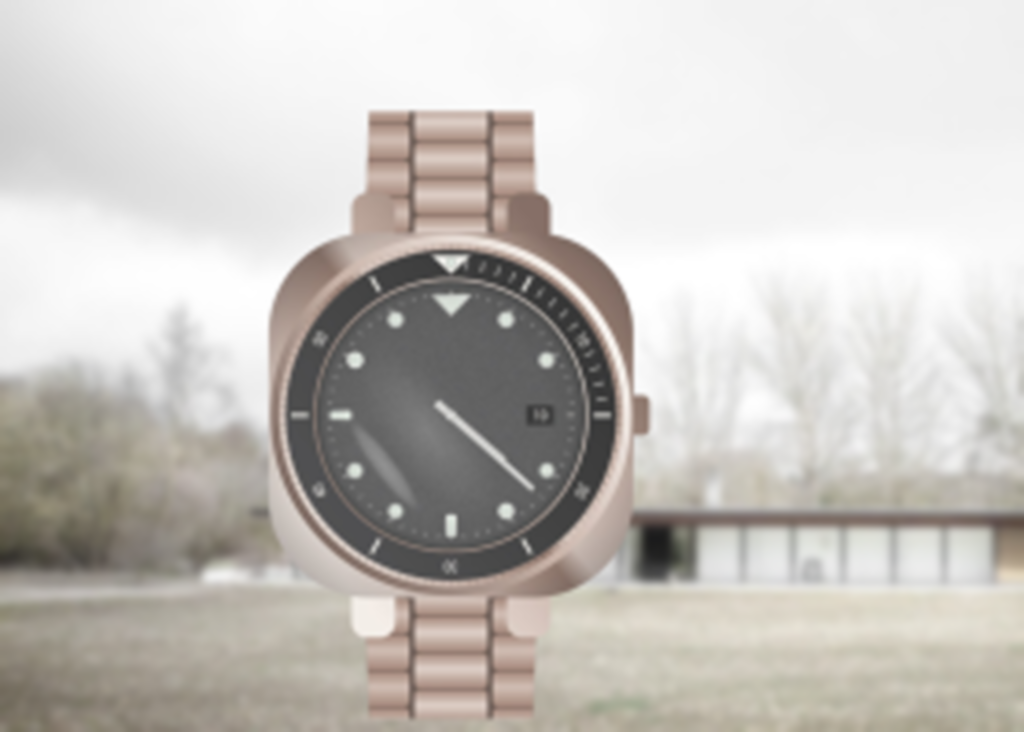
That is 4:22
